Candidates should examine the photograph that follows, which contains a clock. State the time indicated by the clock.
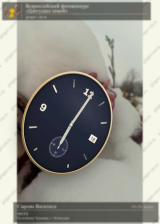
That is 6:01
